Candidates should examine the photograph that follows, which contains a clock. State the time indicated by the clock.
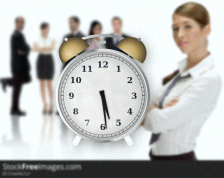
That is 5:29
